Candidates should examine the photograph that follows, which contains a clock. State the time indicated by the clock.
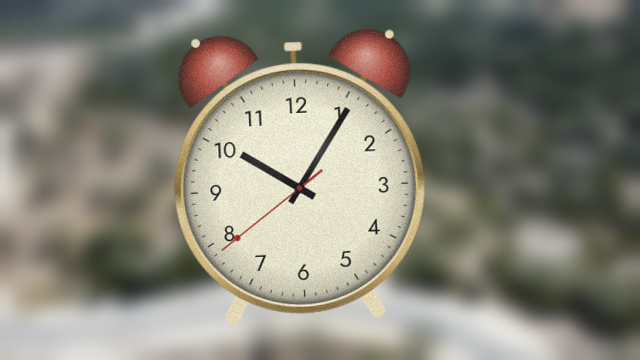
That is 10:05:39
